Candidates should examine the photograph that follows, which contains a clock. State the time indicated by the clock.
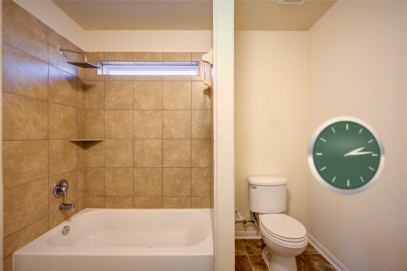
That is 2:14
